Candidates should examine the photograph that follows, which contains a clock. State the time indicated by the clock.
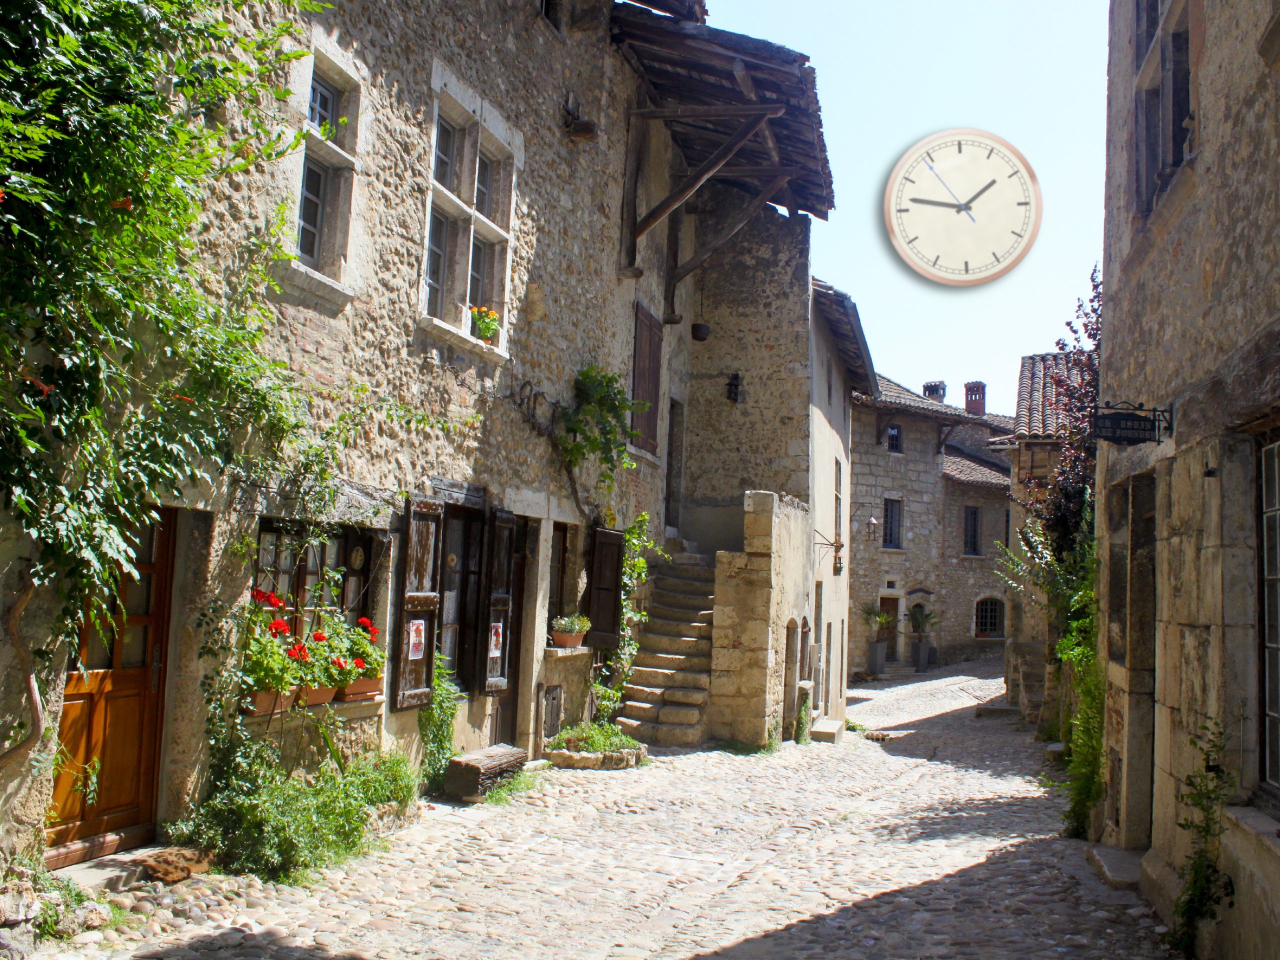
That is 1:46:54
